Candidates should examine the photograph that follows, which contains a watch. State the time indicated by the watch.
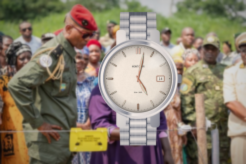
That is 5:02
